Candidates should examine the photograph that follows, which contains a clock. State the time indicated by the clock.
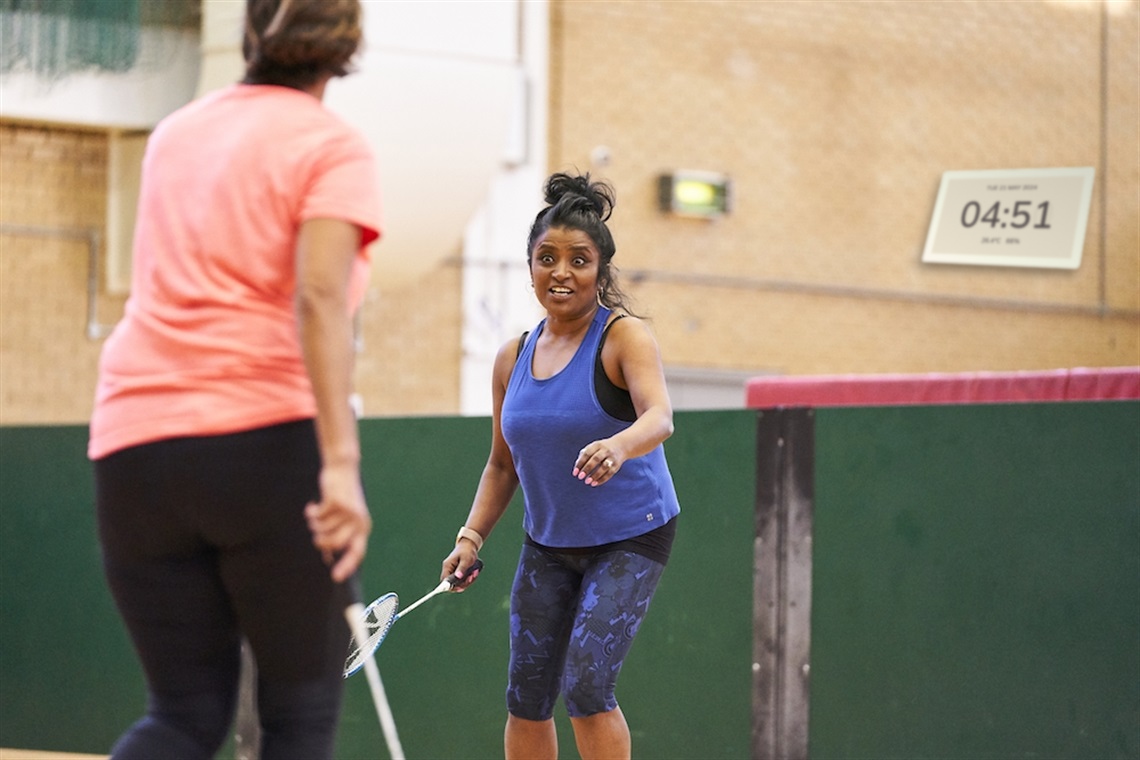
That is 4:51
